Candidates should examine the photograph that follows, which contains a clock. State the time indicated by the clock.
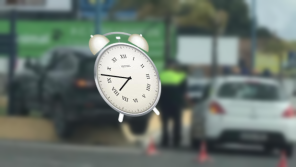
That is 7:47
